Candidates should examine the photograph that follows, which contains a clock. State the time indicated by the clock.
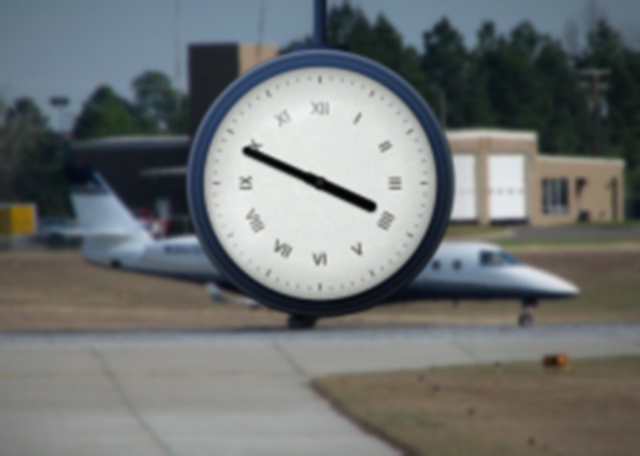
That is 3:49
